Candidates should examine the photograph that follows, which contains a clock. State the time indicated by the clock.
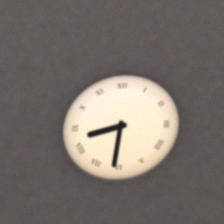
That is 8:31
